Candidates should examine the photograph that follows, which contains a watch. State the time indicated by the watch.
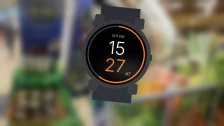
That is 15:27
